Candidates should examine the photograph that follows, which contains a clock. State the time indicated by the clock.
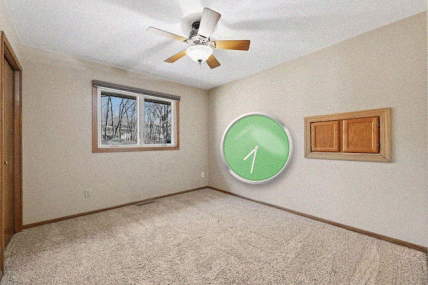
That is 7:32
